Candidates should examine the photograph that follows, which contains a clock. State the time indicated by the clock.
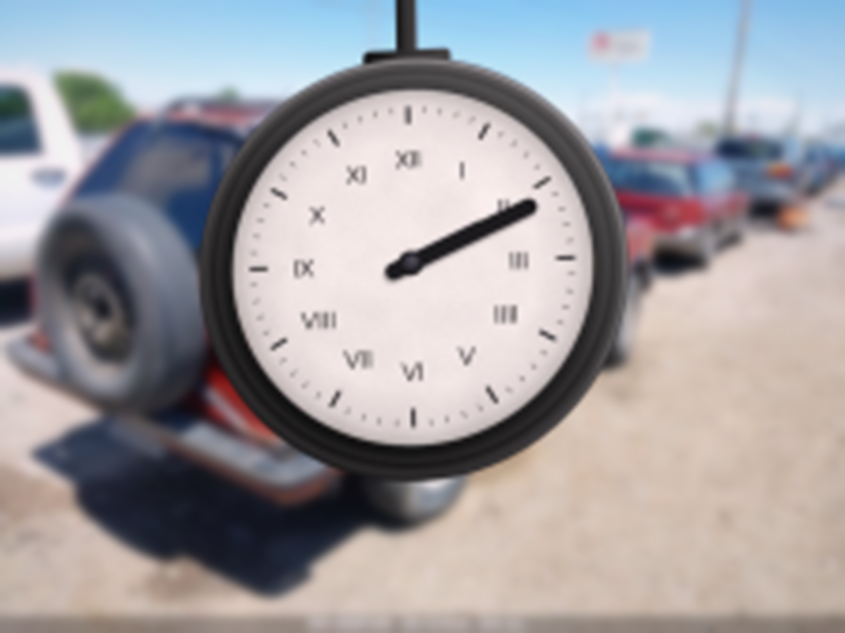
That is 2:11
